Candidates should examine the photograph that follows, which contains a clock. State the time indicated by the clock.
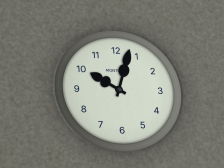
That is 10:03
